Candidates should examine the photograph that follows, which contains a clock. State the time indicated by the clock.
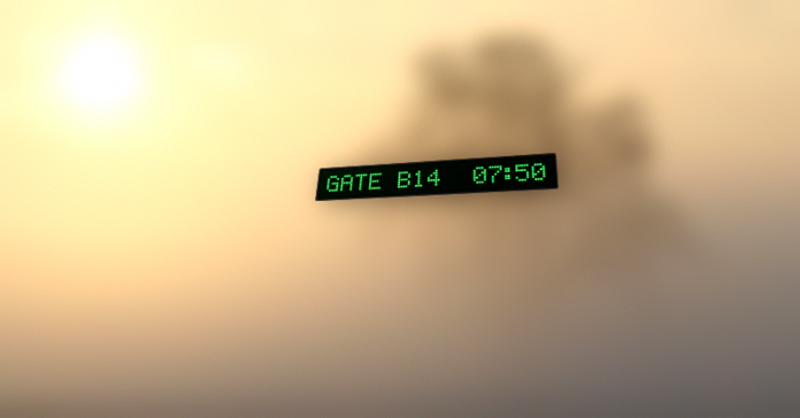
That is 7:50
